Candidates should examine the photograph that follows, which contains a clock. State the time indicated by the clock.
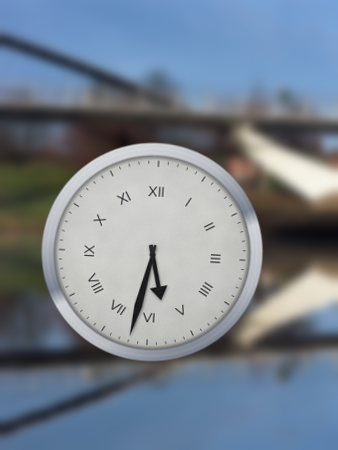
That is 5:32
